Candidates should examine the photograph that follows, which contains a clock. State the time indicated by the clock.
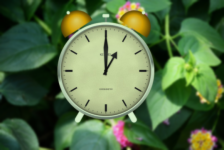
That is 1:00
